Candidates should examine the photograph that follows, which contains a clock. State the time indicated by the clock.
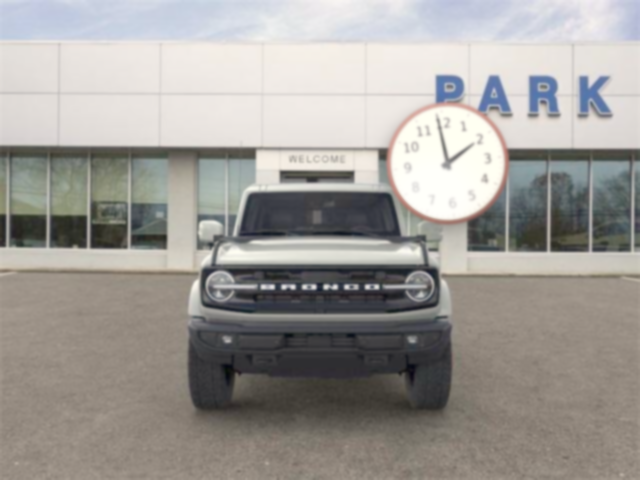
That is 1:59
